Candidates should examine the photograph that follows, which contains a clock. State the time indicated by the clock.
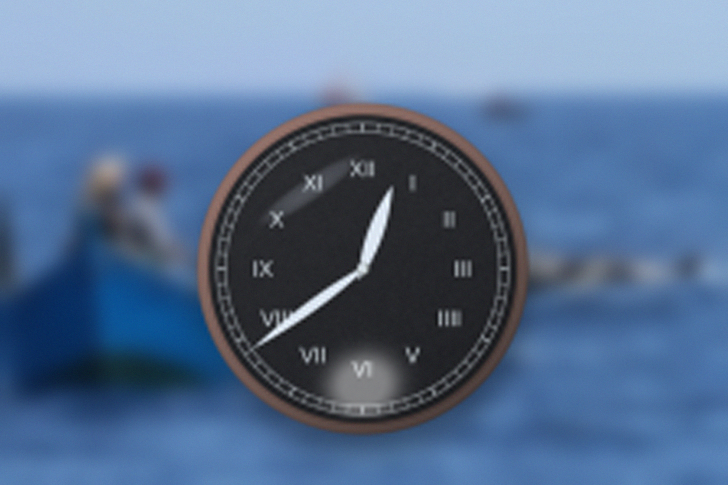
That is 12:39
